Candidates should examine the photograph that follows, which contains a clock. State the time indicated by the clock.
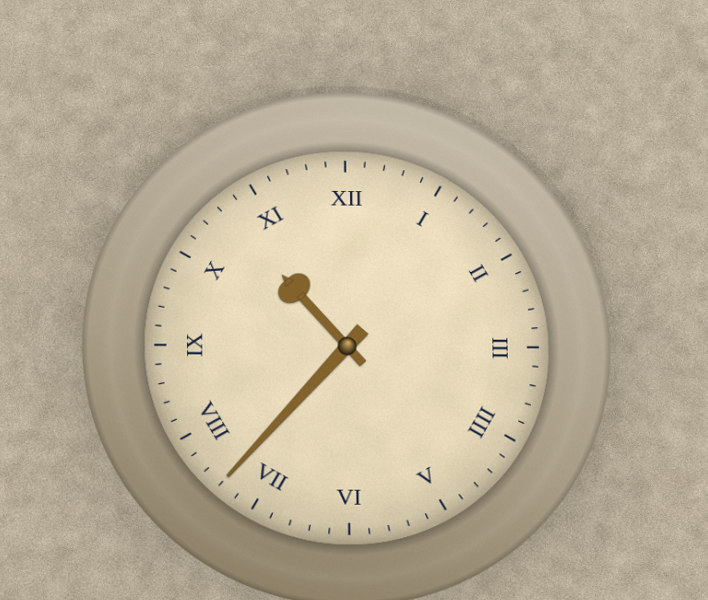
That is 10:37
